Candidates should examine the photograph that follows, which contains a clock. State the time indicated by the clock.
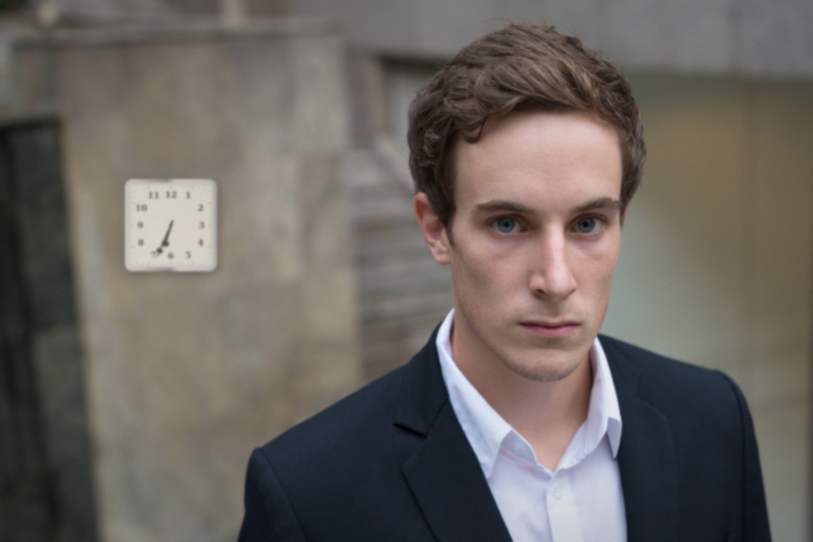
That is 6:34
